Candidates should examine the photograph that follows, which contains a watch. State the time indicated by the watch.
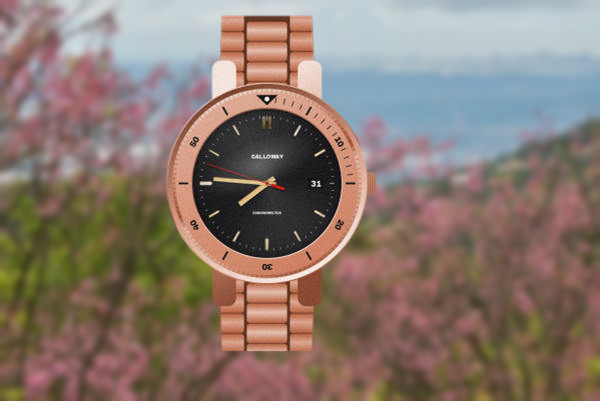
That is 7:45:48
